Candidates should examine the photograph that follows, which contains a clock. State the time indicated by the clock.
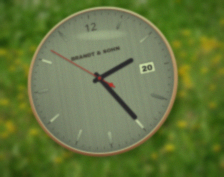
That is 2:24:52
